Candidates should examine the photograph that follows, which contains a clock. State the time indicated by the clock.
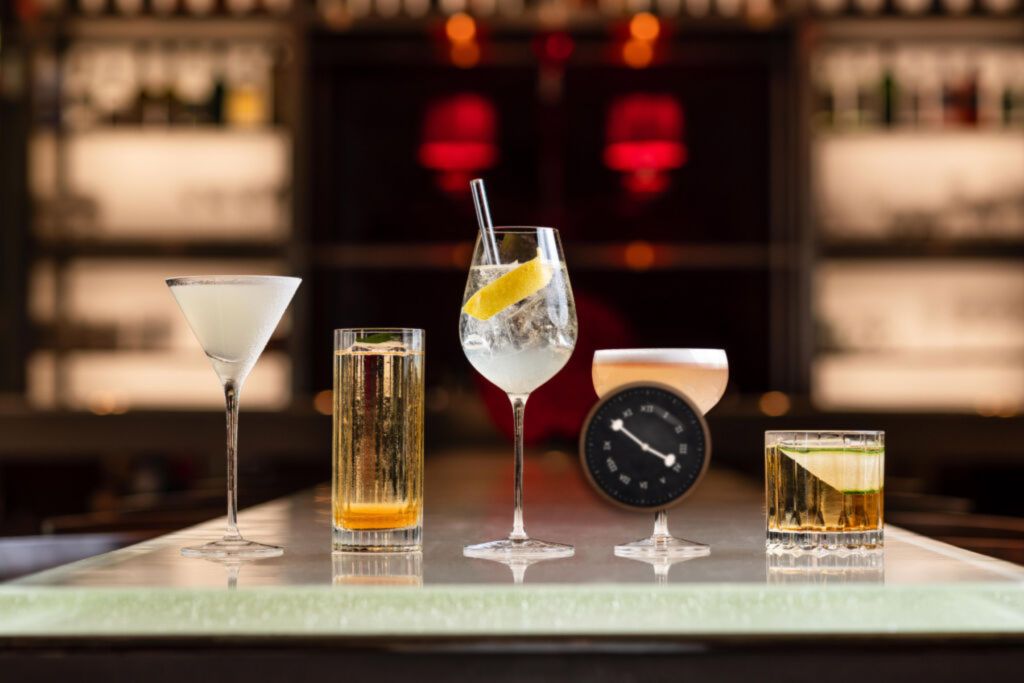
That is 3:51
